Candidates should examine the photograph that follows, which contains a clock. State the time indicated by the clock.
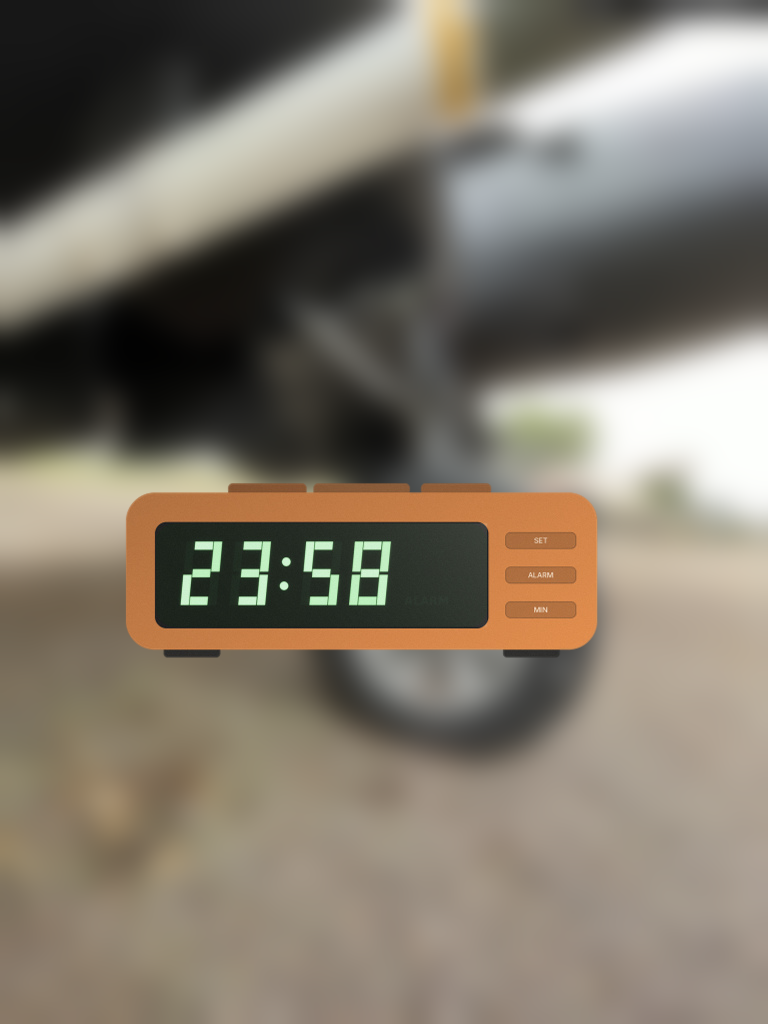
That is 23:58
